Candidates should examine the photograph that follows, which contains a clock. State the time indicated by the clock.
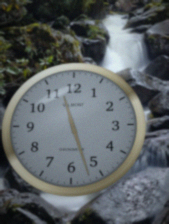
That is 11:27
